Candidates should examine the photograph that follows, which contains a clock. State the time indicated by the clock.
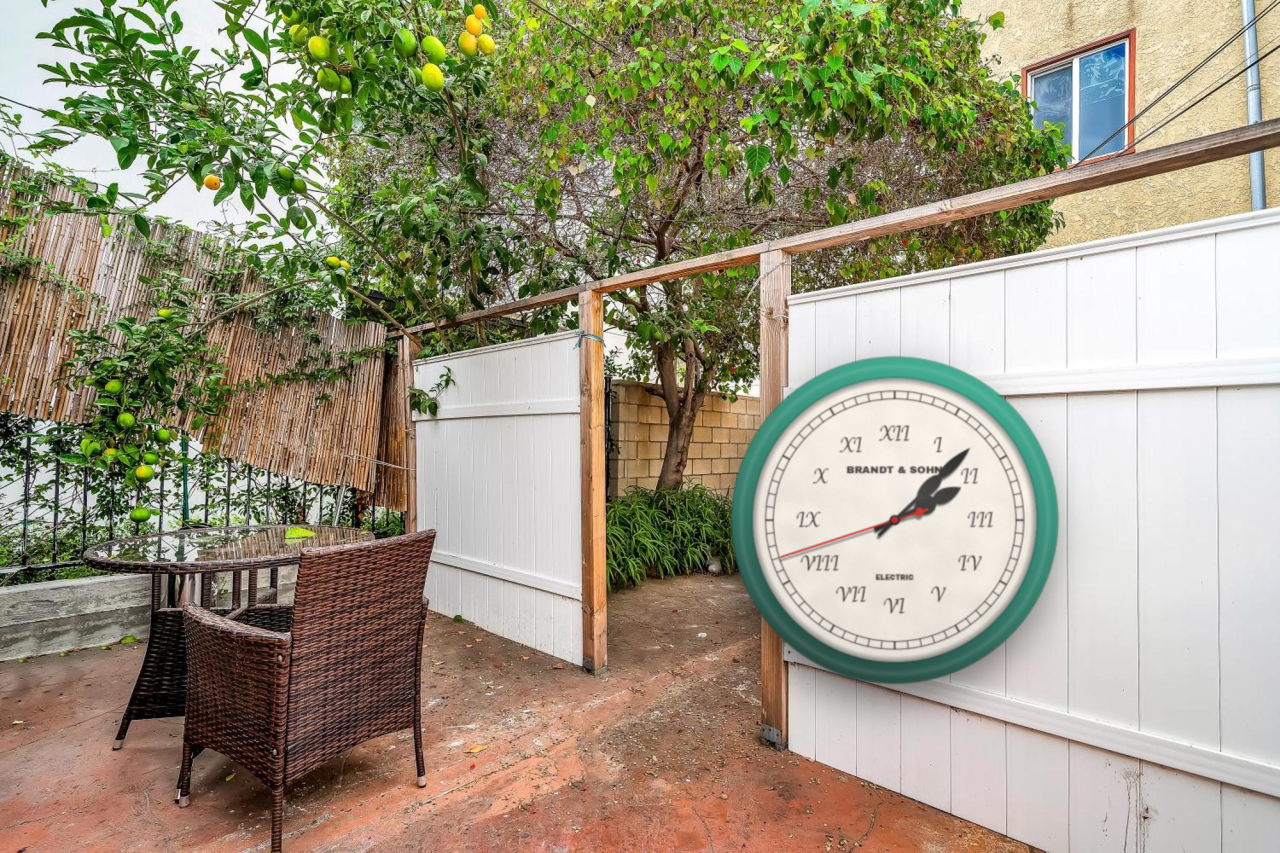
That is 2:07:42
